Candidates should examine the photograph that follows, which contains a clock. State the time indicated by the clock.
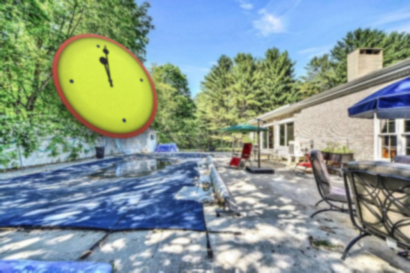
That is 12:02
